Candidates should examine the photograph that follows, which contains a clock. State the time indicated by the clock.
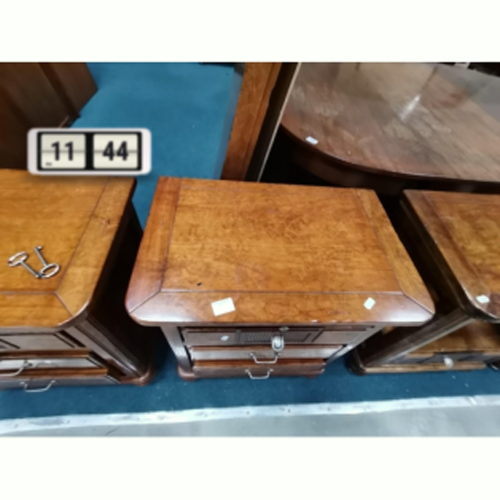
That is 11:44
